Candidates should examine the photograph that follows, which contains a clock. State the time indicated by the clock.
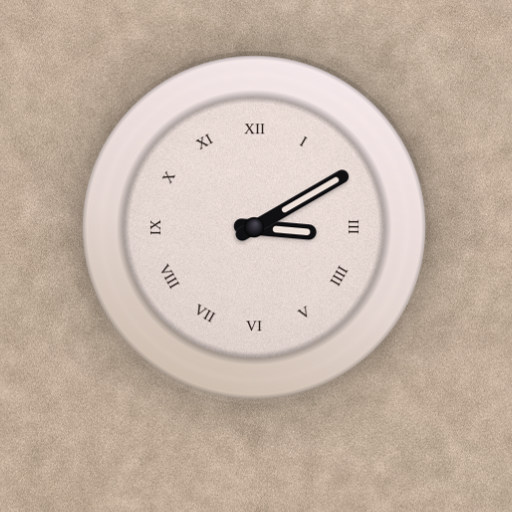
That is 3:10
